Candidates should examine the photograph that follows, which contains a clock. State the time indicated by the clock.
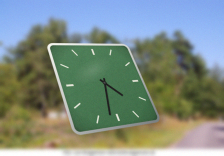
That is 4:32
